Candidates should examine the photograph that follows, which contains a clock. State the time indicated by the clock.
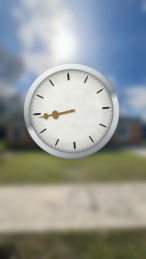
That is 8:44
